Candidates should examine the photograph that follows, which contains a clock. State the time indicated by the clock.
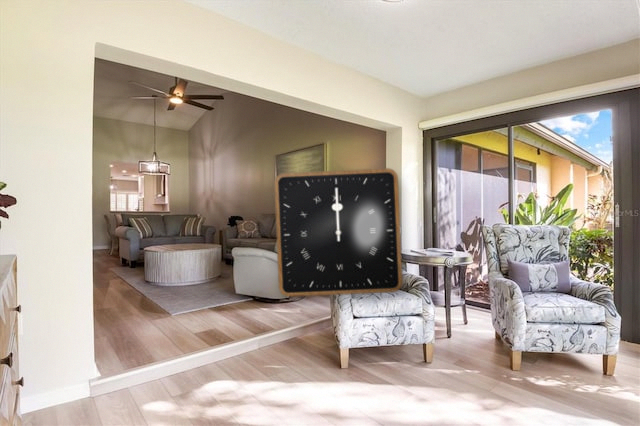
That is 12:00
